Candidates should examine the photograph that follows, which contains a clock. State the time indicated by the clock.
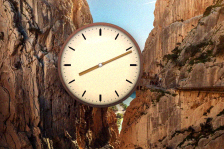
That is 8:11
